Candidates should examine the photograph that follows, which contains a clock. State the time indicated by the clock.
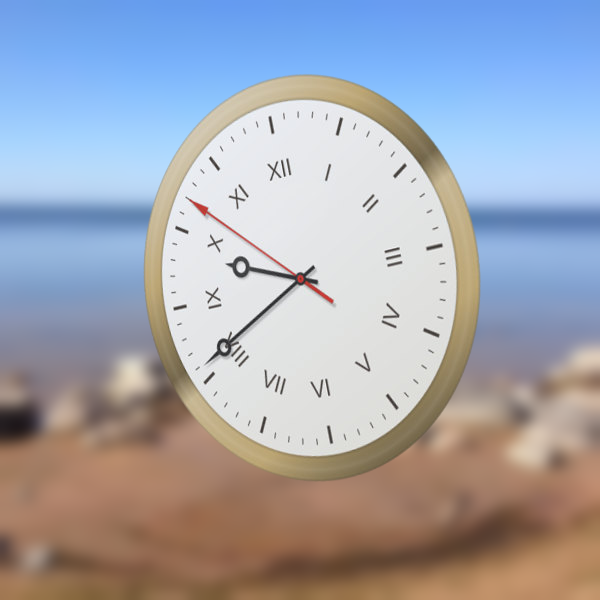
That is 9:40:52
